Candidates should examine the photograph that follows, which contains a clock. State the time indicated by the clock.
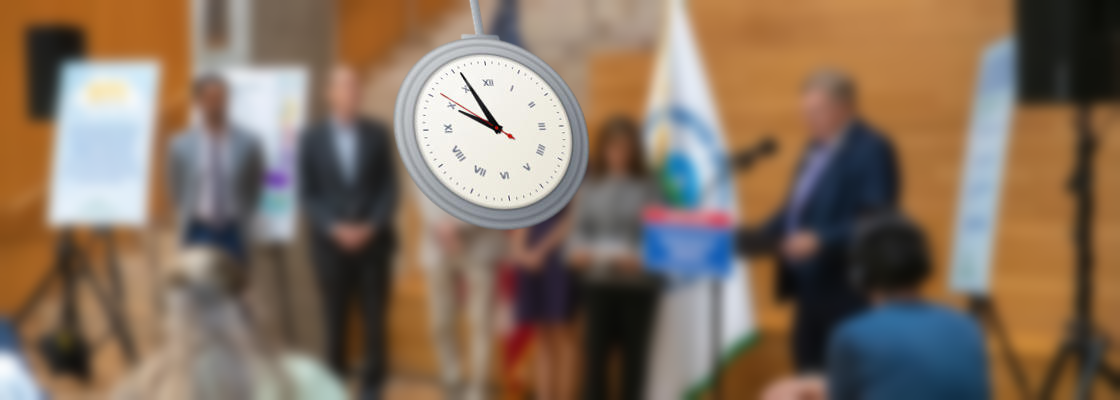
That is 9:55:51
